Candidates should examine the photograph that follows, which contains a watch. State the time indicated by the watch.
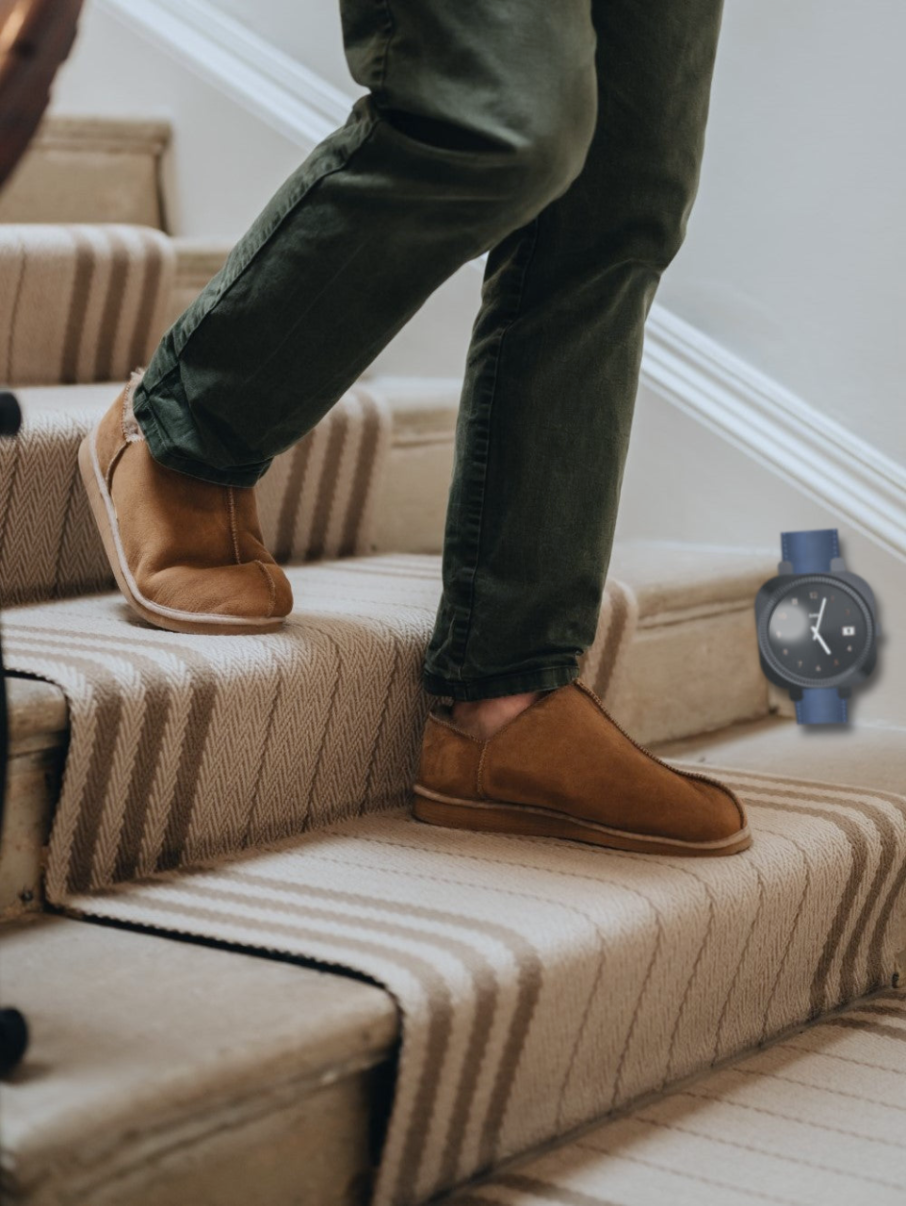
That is 5:03
